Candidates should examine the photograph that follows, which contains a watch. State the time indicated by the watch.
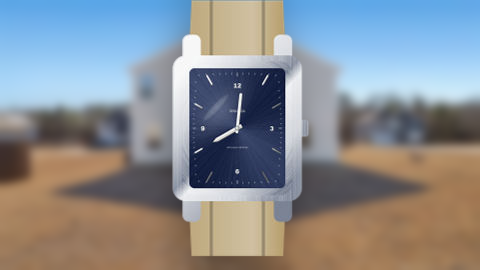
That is 8:01
